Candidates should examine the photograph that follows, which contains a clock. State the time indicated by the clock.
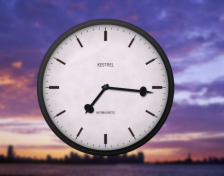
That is 7:16
